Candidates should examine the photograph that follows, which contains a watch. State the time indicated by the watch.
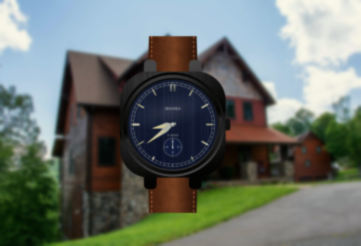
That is 8:39
